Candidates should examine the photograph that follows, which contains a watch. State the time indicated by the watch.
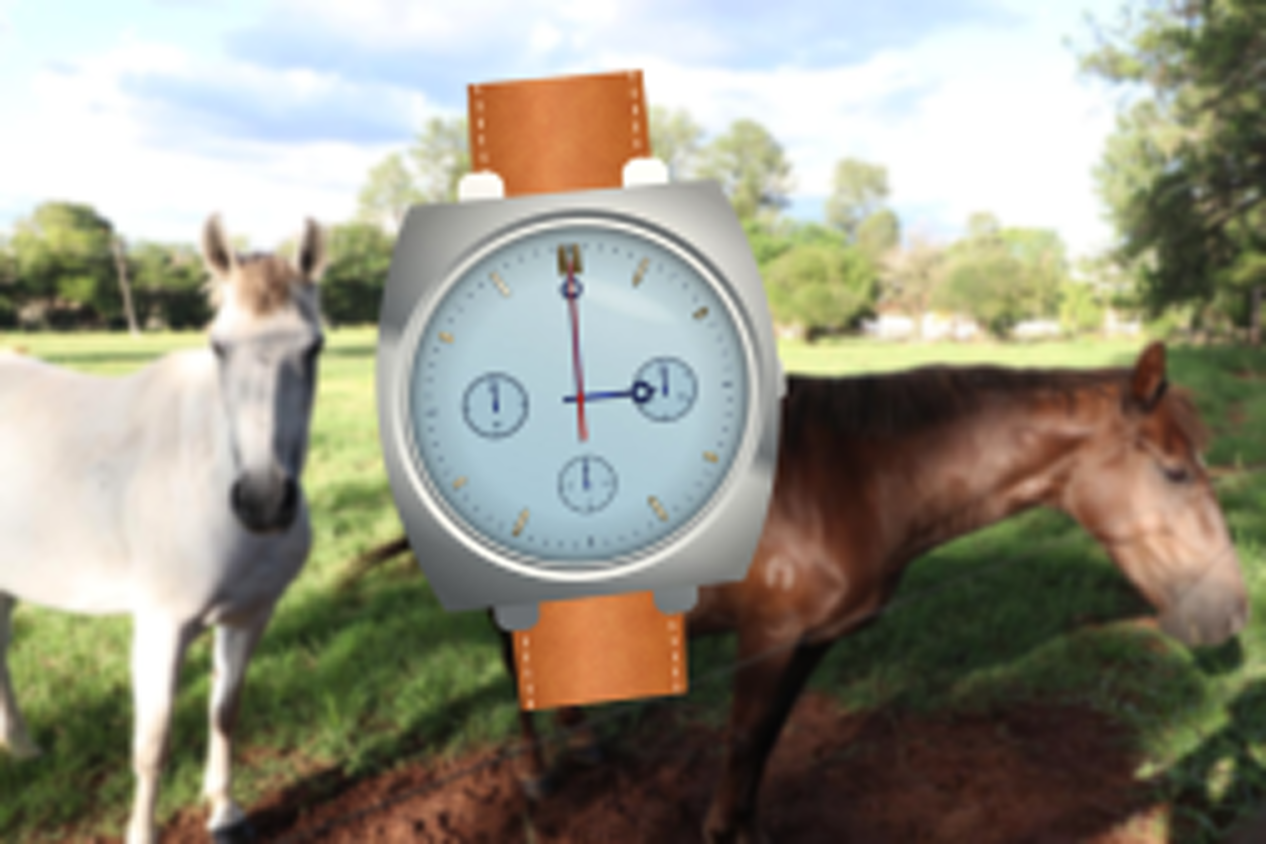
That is 3:00
